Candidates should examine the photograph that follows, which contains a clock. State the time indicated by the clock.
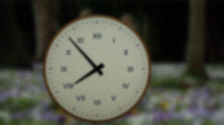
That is 7:53
